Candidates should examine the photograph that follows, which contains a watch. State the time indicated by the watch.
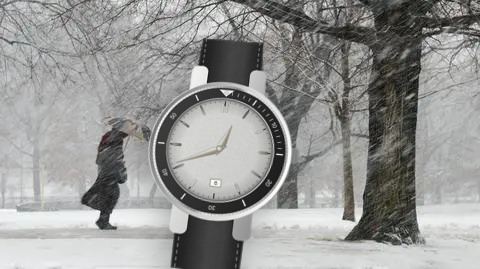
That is 12:41
